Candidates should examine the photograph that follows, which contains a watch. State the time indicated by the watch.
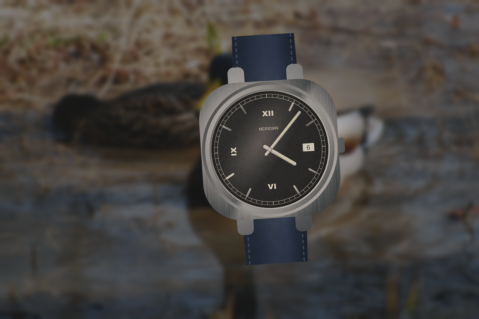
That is 4:07
